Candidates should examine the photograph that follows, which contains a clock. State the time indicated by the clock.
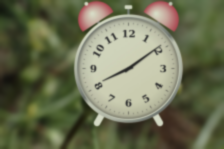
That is 8:09
